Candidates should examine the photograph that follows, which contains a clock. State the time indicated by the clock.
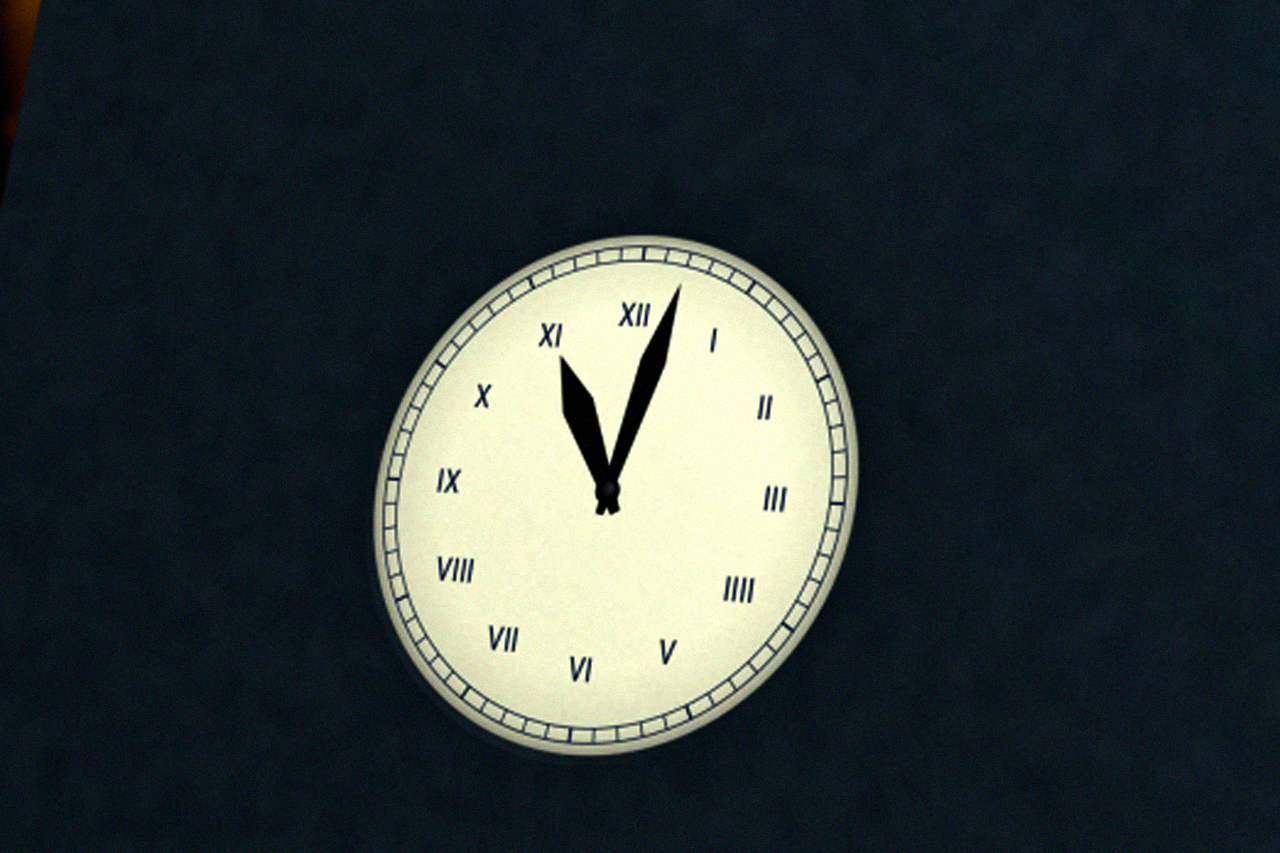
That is 11:02
